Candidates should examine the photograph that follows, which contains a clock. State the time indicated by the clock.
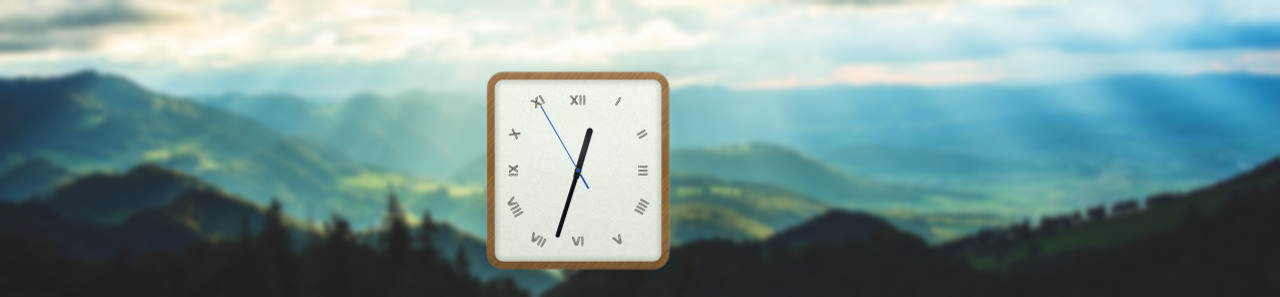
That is 12:32:55
